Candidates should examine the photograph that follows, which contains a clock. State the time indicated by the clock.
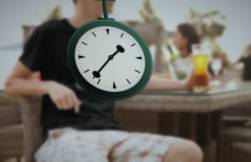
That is 1:37
